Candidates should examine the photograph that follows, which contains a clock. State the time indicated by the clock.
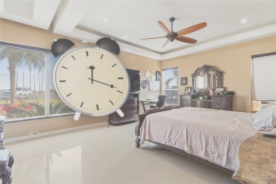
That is 12:19
